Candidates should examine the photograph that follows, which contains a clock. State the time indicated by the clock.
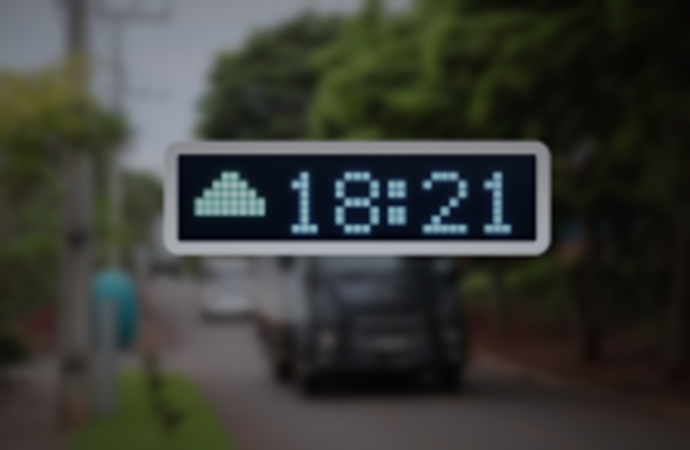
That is 18:21
